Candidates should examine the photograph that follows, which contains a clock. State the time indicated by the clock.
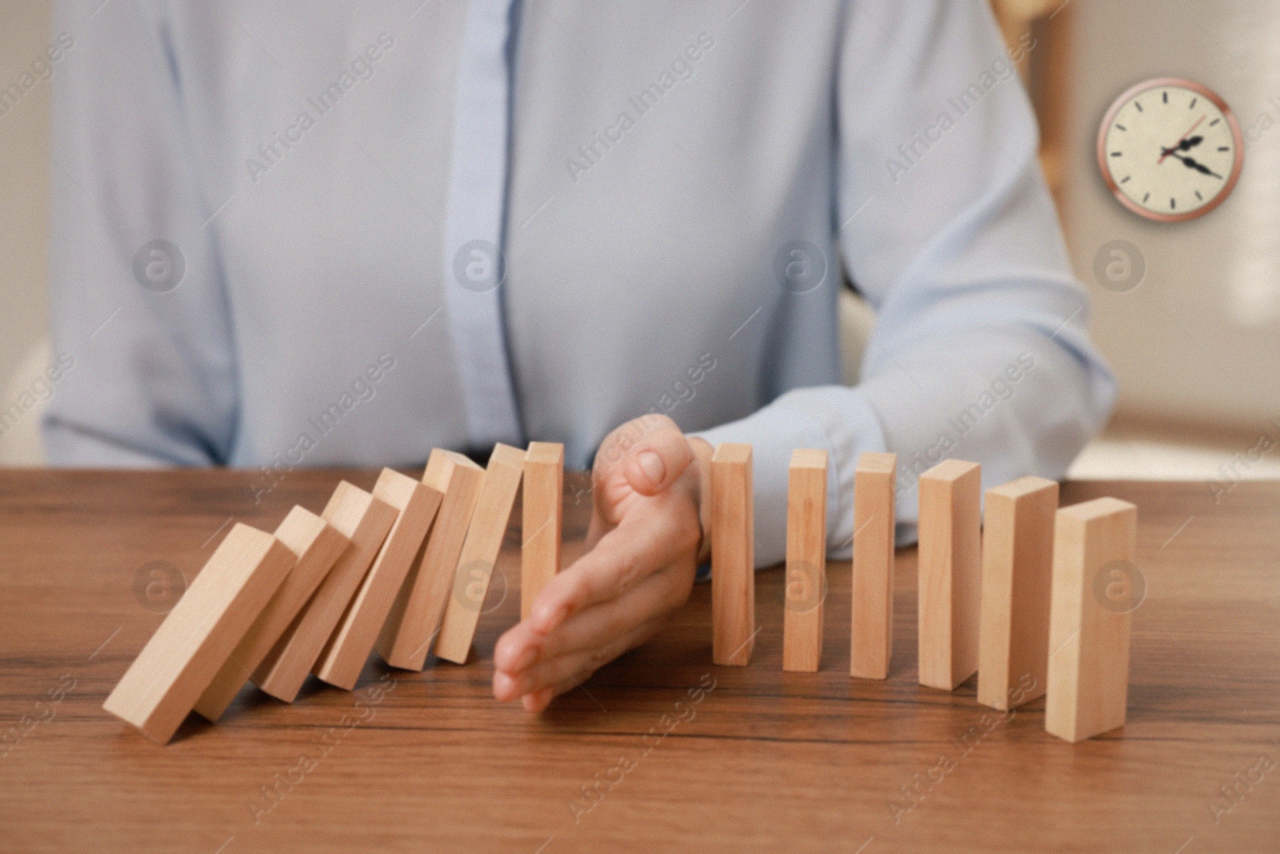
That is 2:20:08
